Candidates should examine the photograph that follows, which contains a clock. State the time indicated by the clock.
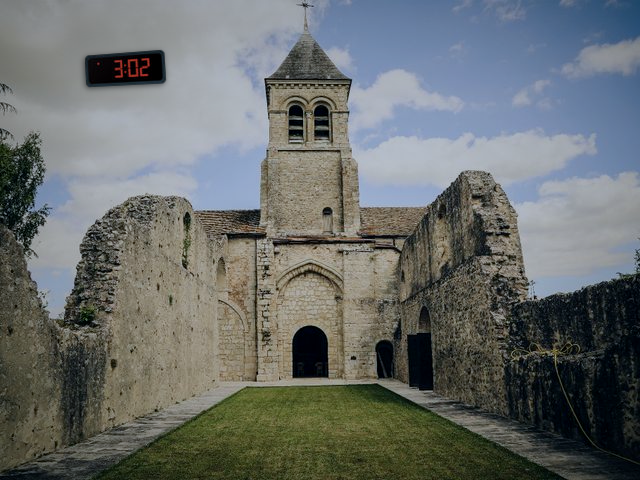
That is 3:02
